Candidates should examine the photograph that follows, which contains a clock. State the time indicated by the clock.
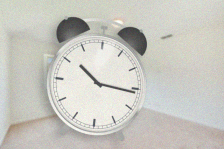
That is 10:16
